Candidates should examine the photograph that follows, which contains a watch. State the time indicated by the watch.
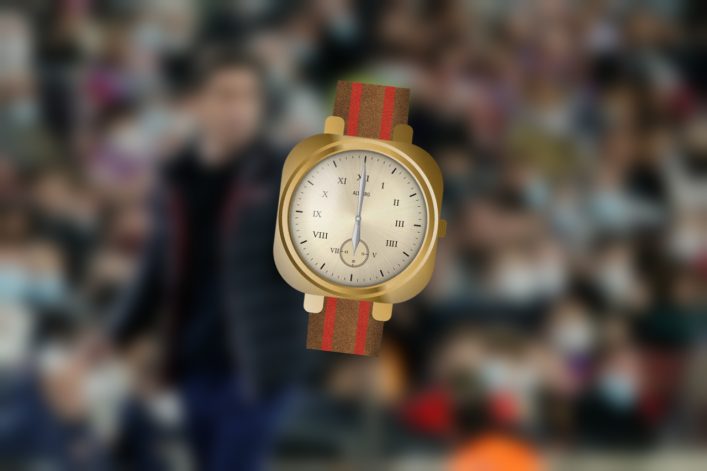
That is 6:00
